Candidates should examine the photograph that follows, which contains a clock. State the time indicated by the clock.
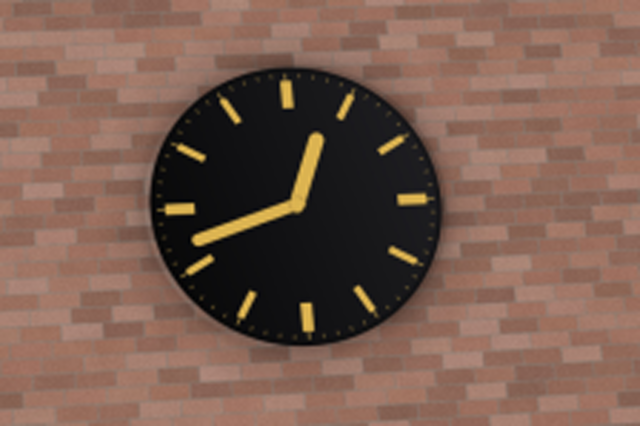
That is 12:42
